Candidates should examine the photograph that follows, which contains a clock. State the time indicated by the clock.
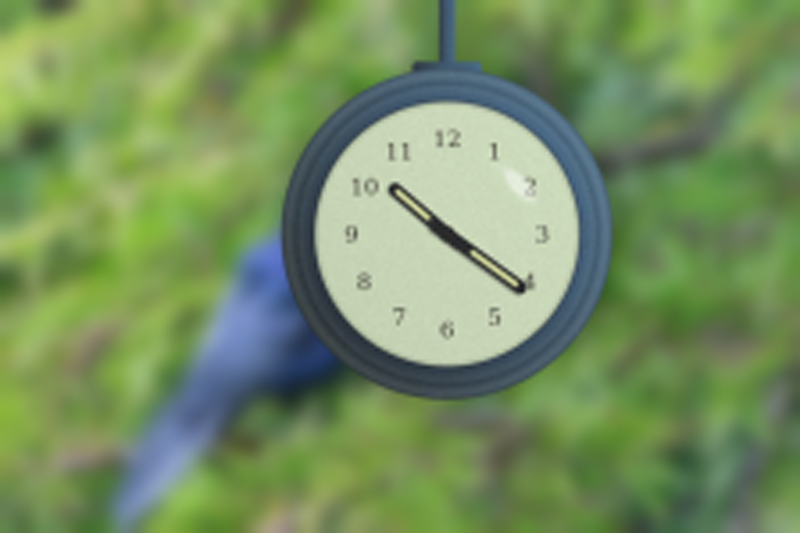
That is 10:21
